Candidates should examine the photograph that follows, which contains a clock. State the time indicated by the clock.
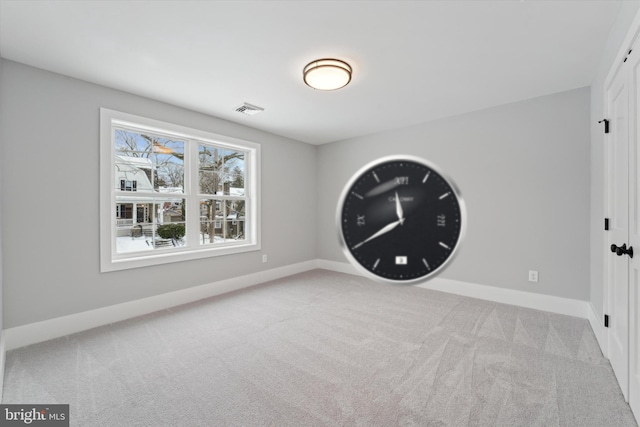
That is 11:40
